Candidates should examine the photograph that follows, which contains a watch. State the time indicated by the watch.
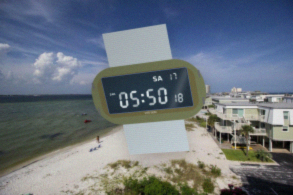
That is 5:50
